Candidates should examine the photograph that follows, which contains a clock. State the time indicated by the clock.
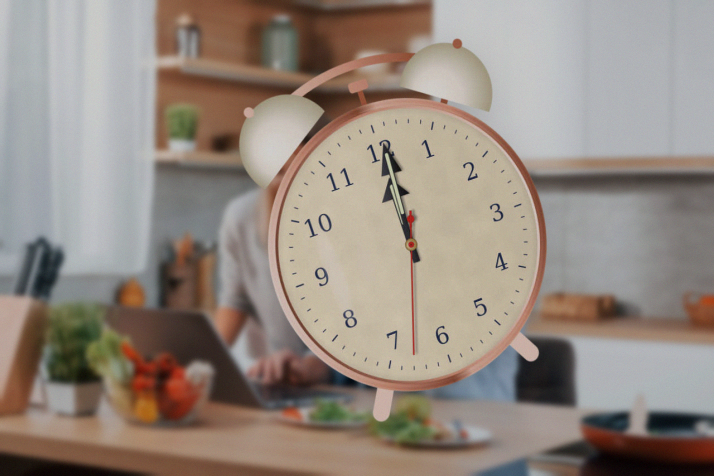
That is 12:00:33
